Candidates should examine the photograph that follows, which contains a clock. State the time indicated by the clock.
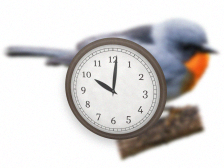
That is 10:01
